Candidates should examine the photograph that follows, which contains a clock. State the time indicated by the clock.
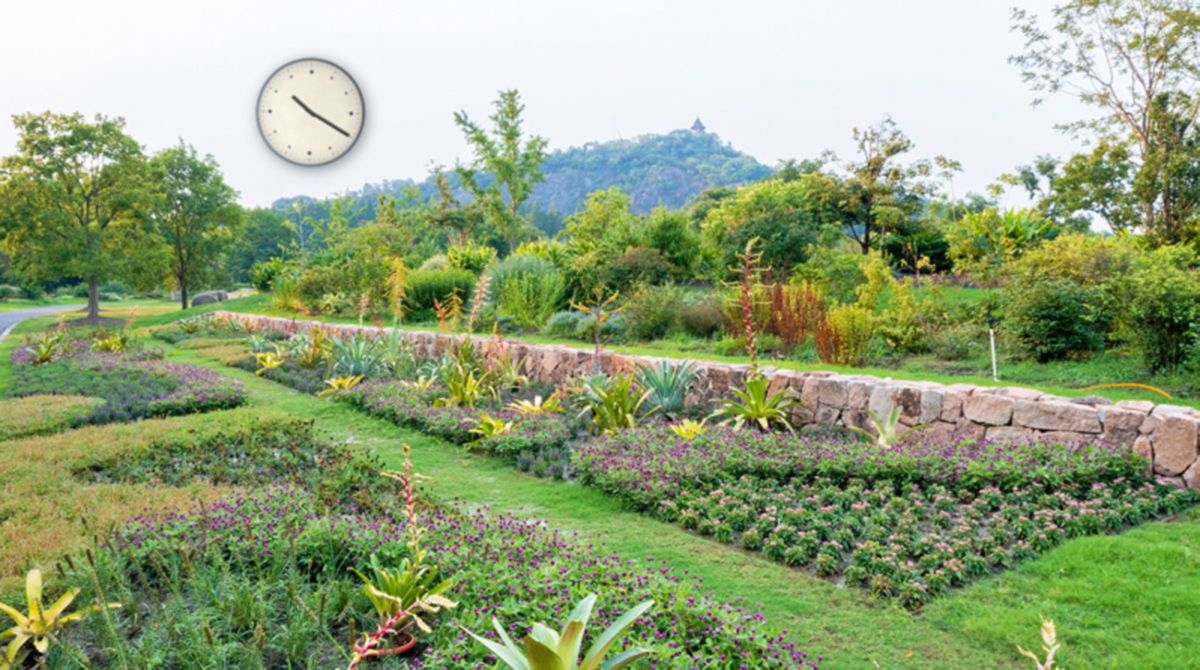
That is 10:20
